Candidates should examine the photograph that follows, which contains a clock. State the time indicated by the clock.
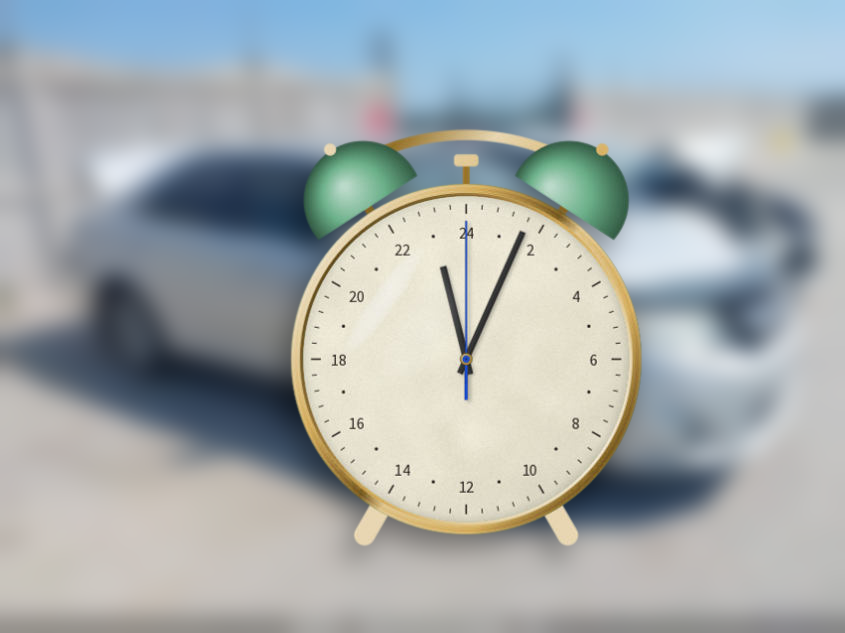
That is 23:04:00
